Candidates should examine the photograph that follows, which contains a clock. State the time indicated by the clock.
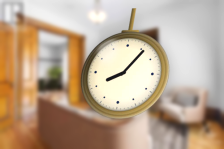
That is 8:06
